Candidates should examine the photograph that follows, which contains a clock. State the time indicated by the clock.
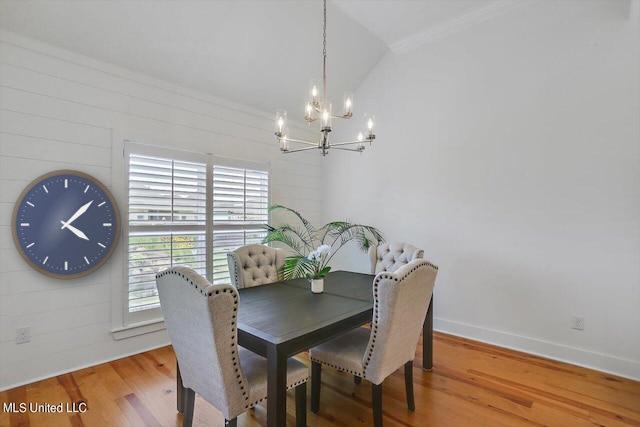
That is 4:08
